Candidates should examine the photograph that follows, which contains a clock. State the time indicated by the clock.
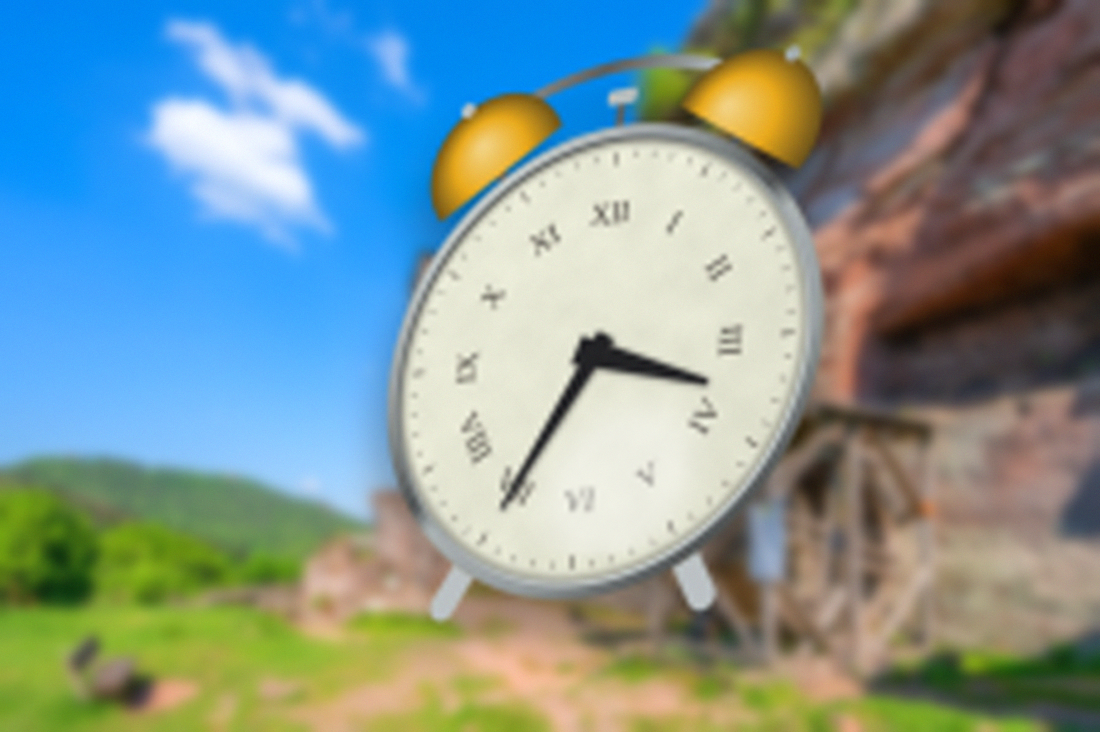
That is 3:35
